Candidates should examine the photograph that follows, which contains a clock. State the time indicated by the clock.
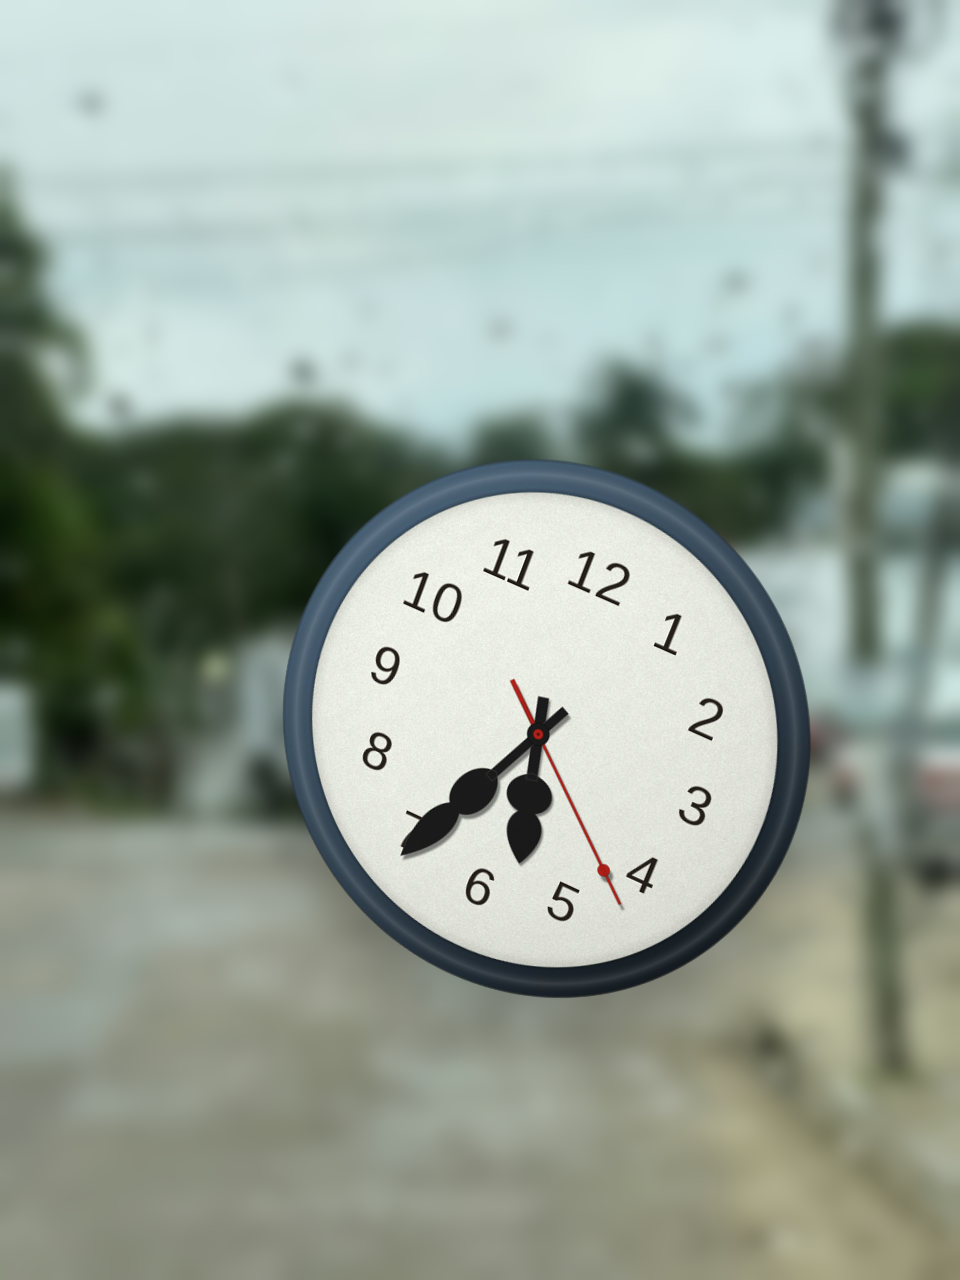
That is 5:34:22
